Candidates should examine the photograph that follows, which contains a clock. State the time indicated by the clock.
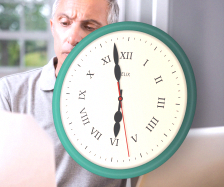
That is 5:57:27
